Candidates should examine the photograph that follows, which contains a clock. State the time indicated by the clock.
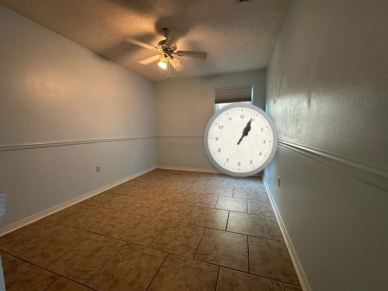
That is 1:04
